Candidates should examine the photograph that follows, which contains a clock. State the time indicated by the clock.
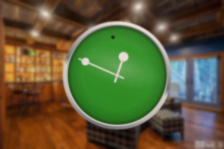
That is 12:50
